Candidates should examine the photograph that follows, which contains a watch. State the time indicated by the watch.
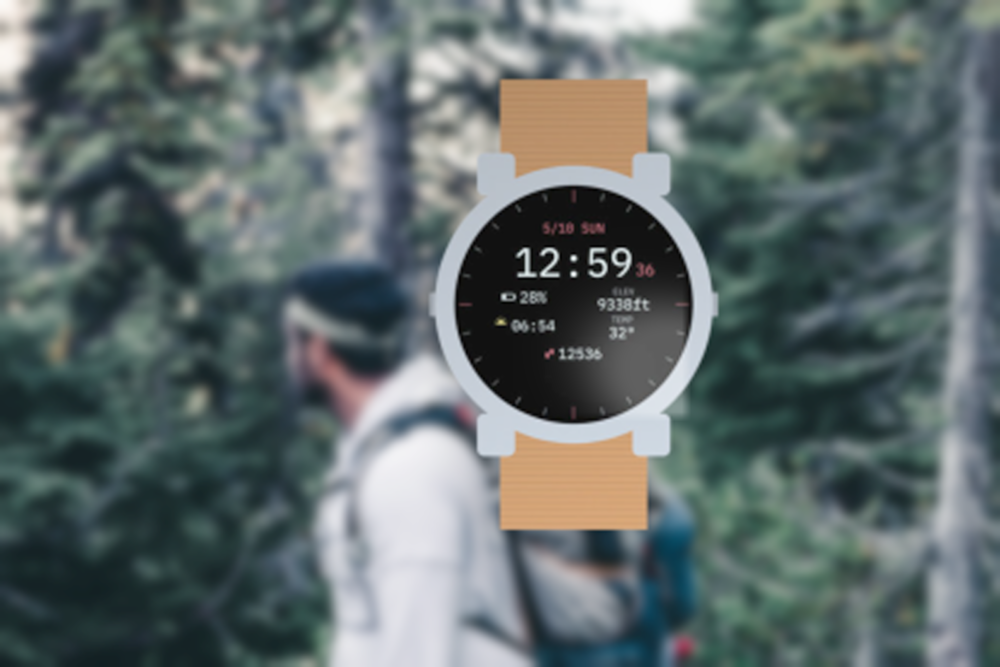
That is 12:59
